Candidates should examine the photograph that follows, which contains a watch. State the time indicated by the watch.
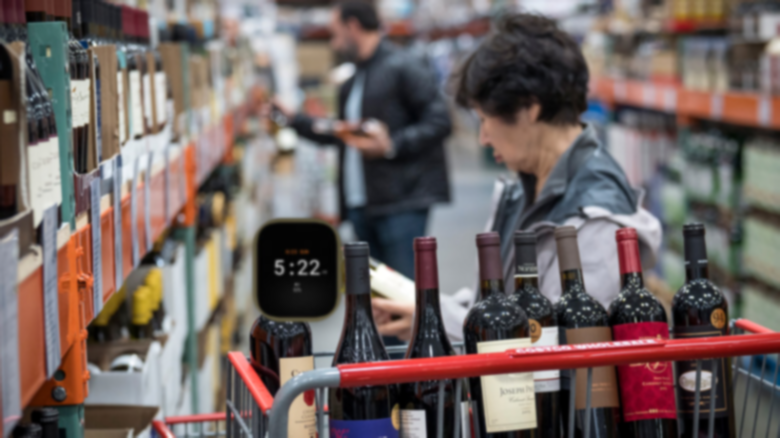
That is 5:22
